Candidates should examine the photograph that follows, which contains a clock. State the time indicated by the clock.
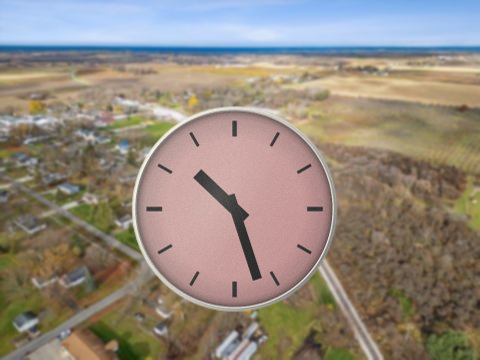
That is 10:27
